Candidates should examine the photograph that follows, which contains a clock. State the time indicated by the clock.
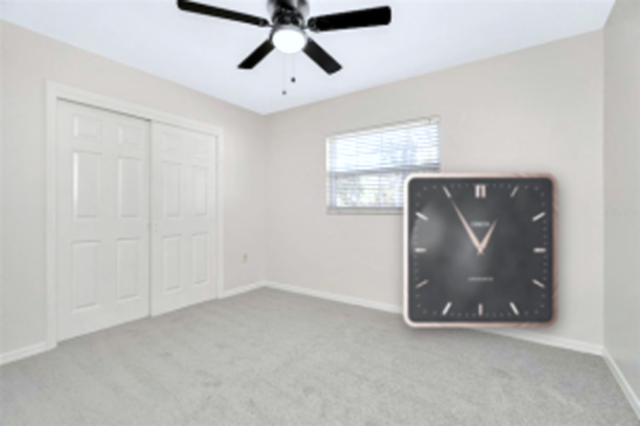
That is 12:55
